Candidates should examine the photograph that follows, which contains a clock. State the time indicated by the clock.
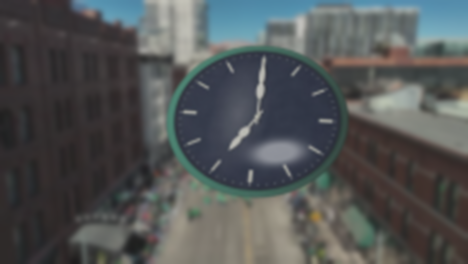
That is 7:00
